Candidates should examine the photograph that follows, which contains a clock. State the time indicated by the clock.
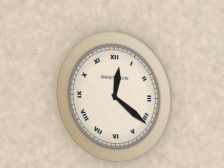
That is 12:21
